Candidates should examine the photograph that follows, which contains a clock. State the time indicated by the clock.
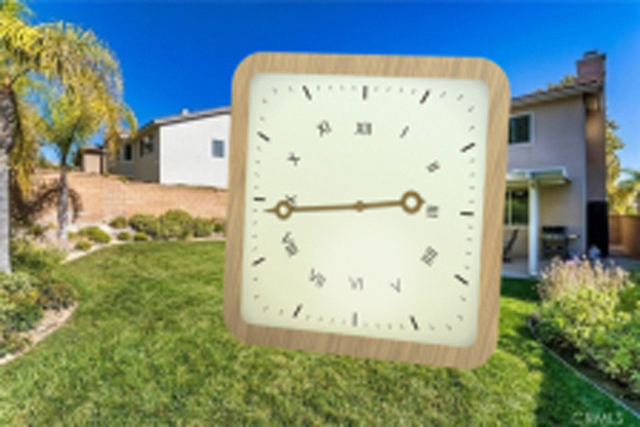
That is 2:44
